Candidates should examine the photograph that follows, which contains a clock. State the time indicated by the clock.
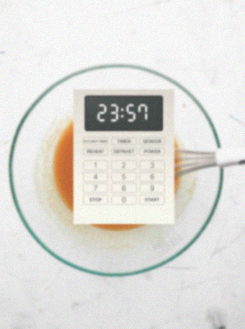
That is 23:57
